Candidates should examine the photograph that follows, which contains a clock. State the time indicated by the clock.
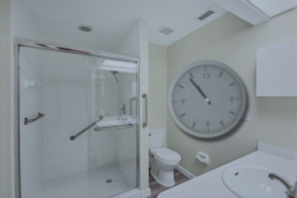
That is 10:54
